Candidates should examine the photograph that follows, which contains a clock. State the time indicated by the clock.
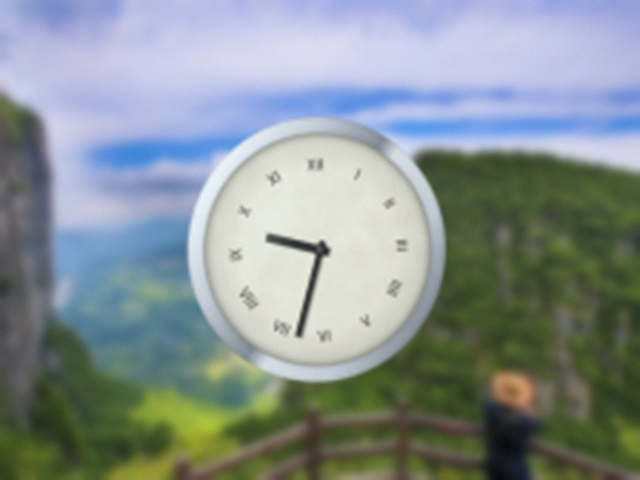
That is 9:33
